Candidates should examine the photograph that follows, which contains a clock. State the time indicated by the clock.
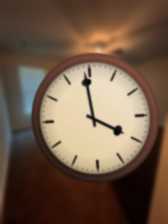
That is 3:59
